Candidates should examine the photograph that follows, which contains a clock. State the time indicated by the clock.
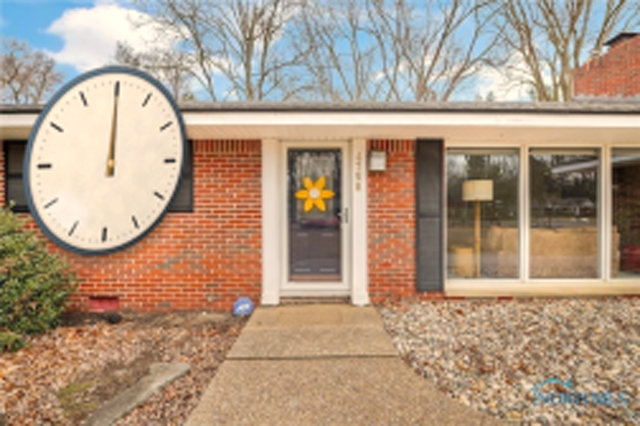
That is 12:00
